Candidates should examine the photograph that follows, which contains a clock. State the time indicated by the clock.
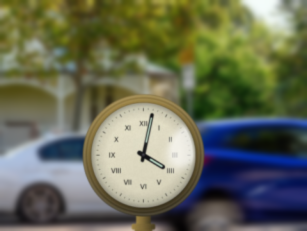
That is 4:02
